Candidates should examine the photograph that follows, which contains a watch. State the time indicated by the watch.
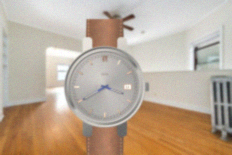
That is 3:40
